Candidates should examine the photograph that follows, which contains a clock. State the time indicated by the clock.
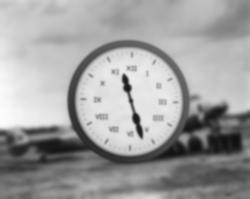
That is 11:27
